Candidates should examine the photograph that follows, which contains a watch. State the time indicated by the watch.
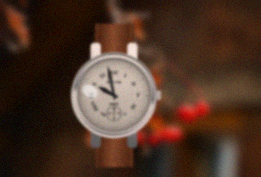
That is 9:58
